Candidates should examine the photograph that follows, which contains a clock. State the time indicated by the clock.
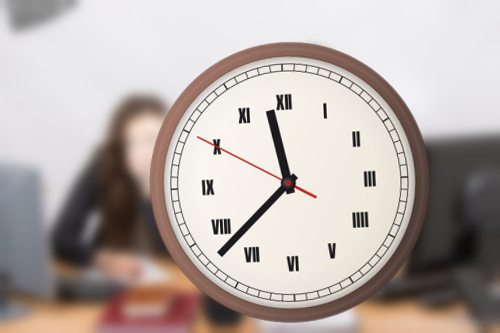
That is 11:37:50
